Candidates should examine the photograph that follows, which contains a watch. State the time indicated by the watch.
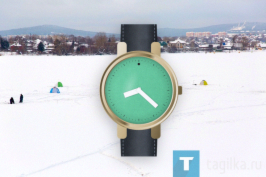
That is 8:22
